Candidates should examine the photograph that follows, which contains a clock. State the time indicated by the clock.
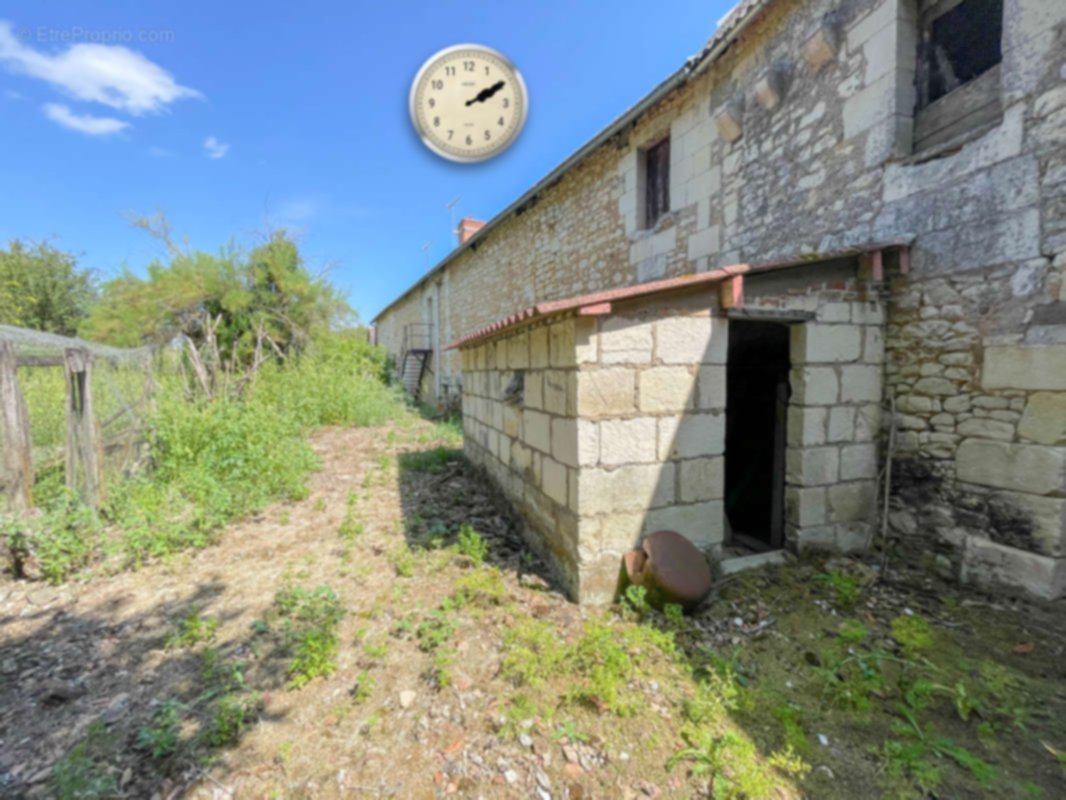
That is 2:10
